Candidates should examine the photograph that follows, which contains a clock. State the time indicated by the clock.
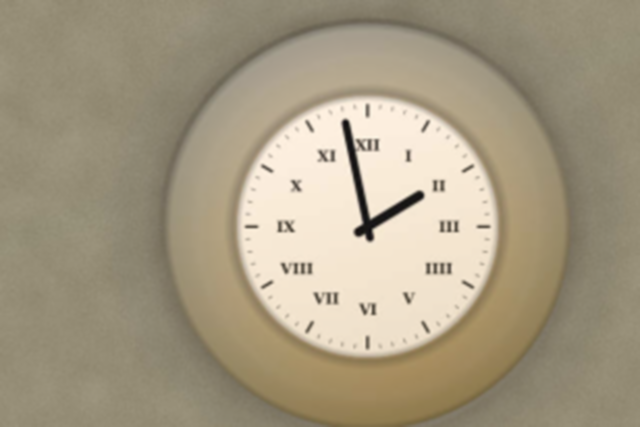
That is 1:58
